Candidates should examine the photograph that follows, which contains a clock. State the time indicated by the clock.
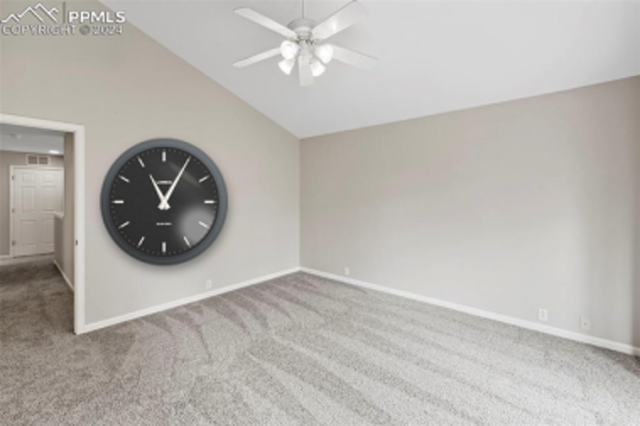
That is 11:05
